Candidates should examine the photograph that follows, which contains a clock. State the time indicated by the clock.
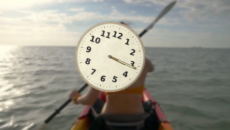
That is 3:16
